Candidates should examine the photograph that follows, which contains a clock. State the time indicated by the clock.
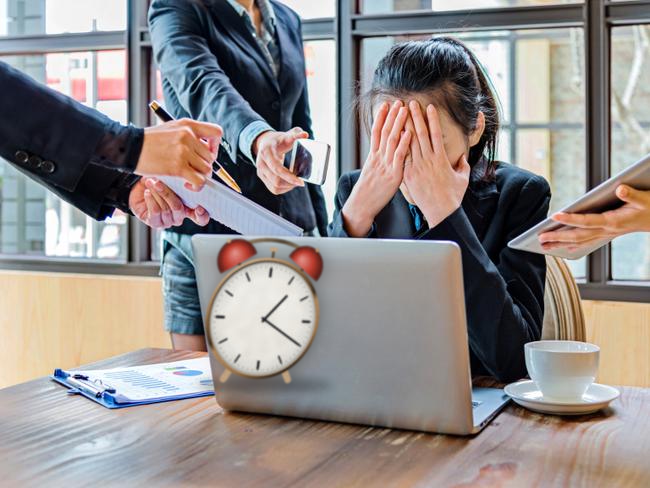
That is 1:20
